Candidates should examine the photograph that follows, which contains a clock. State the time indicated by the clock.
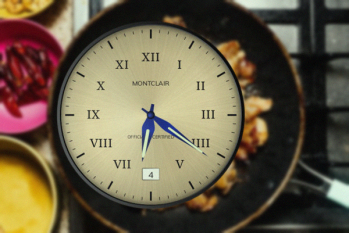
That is 6:21
